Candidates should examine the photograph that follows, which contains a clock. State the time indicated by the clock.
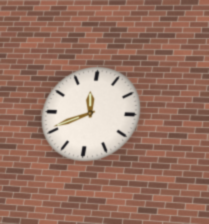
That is 11:41
